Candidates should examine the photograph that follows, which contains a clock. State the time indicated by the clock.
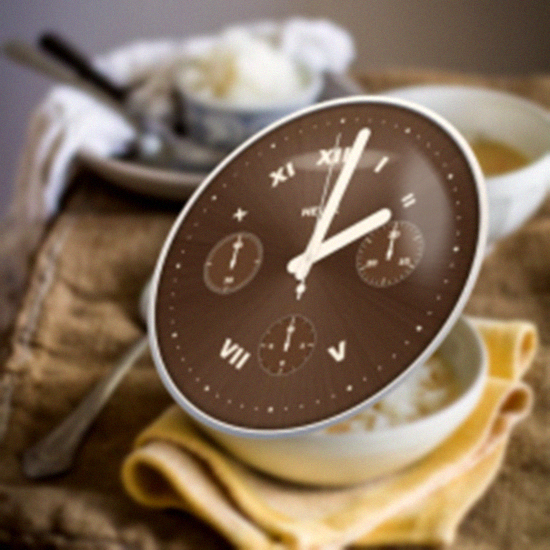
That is 2:02
